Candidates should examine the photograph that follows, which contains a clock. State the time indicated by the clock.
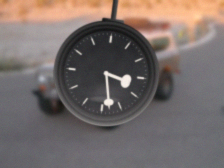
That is 3:28
